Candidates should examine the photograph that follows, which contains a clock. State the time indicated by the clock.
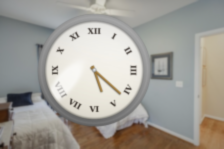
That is 5:22
